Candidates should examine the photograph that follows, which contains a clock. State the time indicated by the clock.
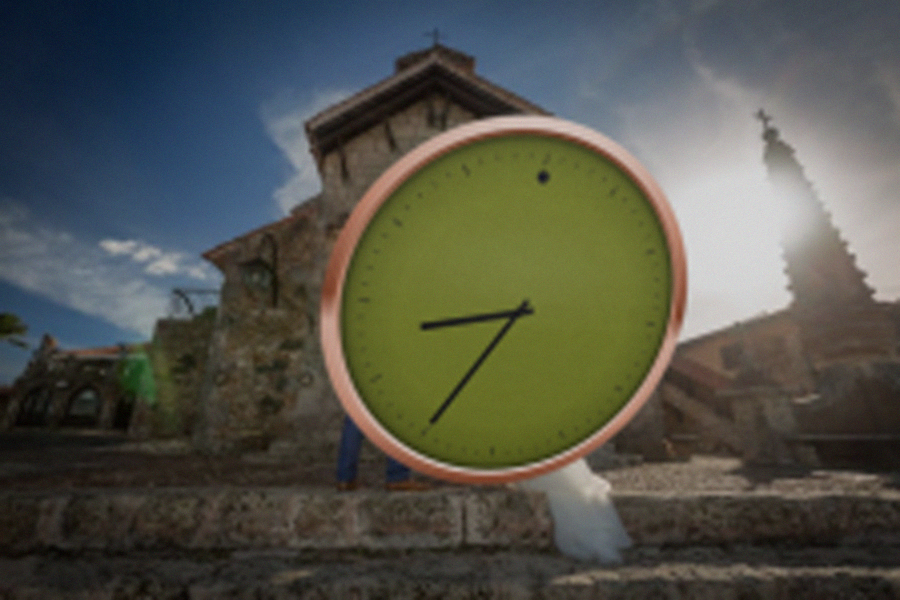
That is 8:35
